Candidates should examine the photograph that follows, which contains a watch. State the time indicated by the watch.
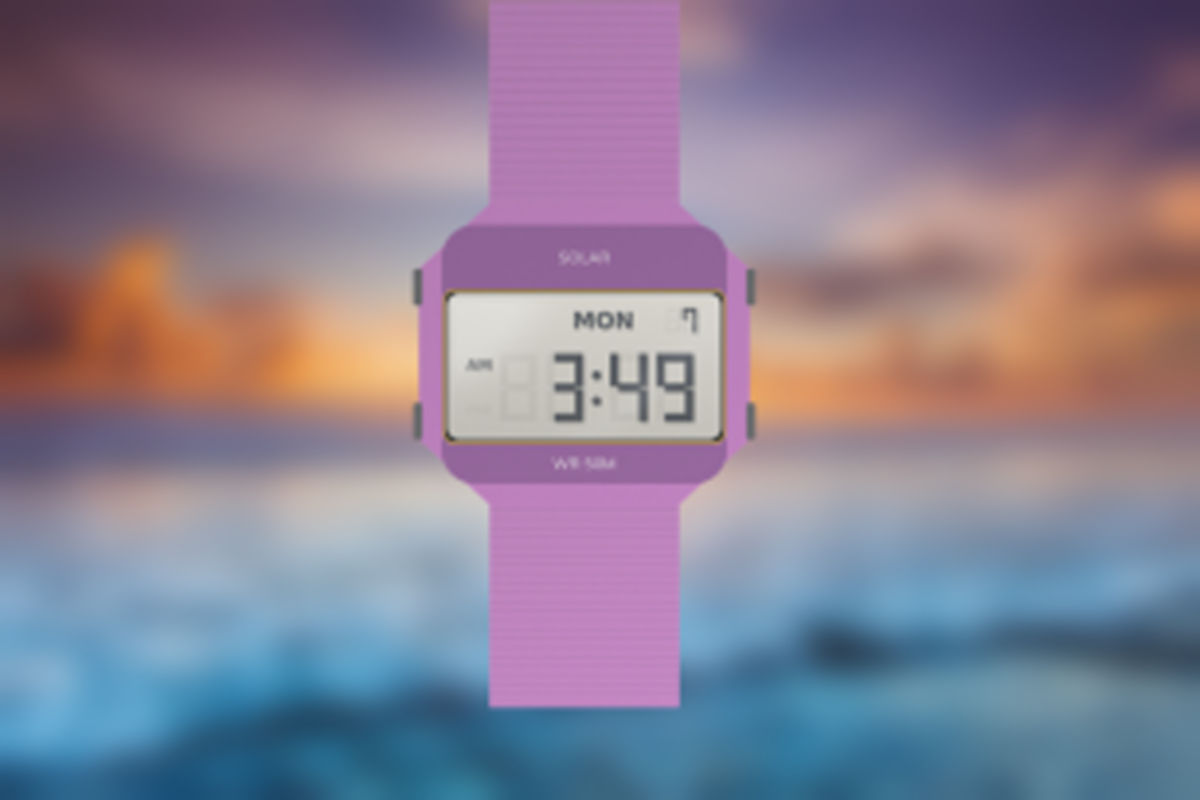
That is 3:49
